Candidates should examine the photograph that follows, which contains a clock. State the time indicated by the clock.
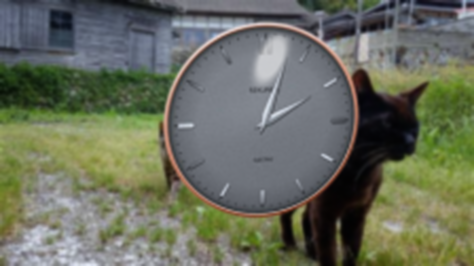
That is 2:03
